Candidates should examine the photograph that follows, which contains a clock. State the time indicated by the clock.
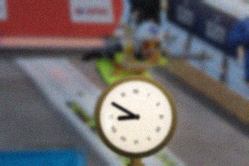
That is 8:50
